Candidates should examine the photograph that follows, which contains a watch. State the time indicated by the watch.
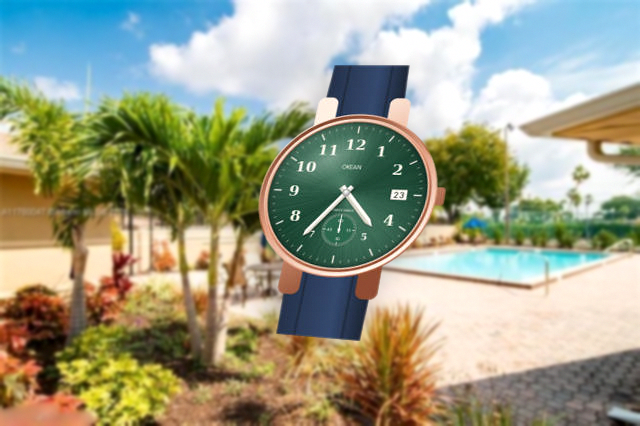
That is 4:36
